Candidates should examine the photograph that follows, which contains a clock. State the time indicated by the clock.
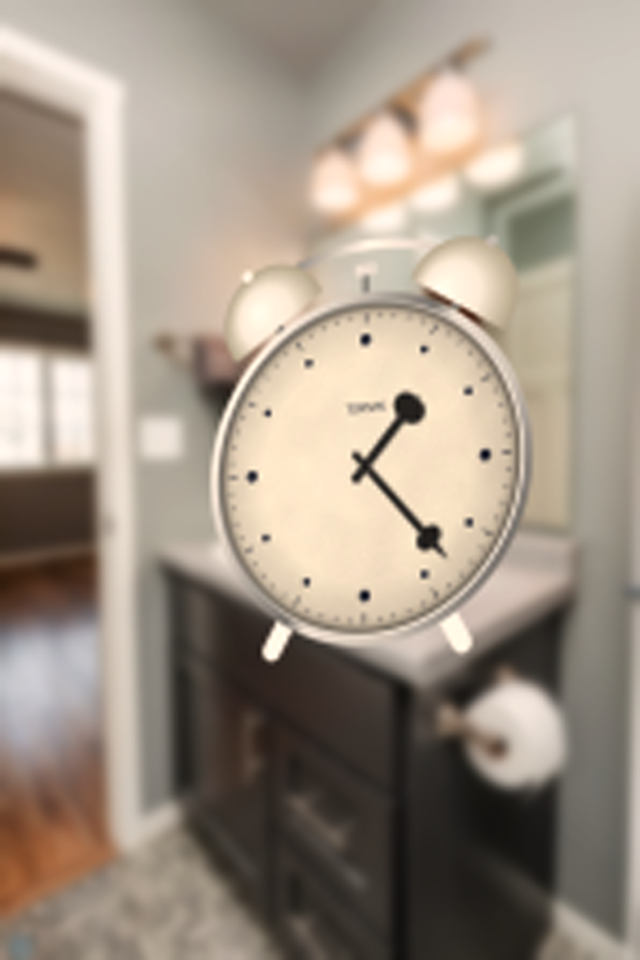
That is 1:23
